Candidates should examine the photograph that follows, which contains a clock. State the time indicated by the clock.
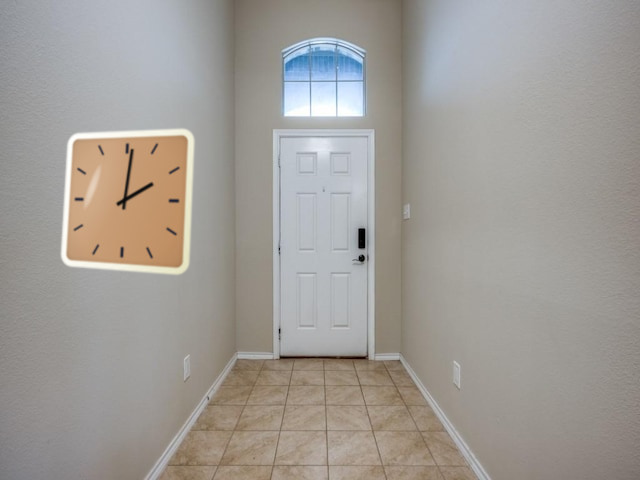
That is 2:01
